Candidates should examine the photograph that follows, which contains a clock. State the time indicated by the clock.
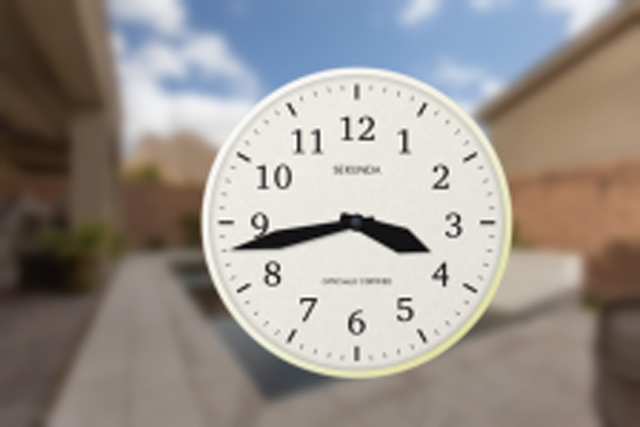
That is 3:43
